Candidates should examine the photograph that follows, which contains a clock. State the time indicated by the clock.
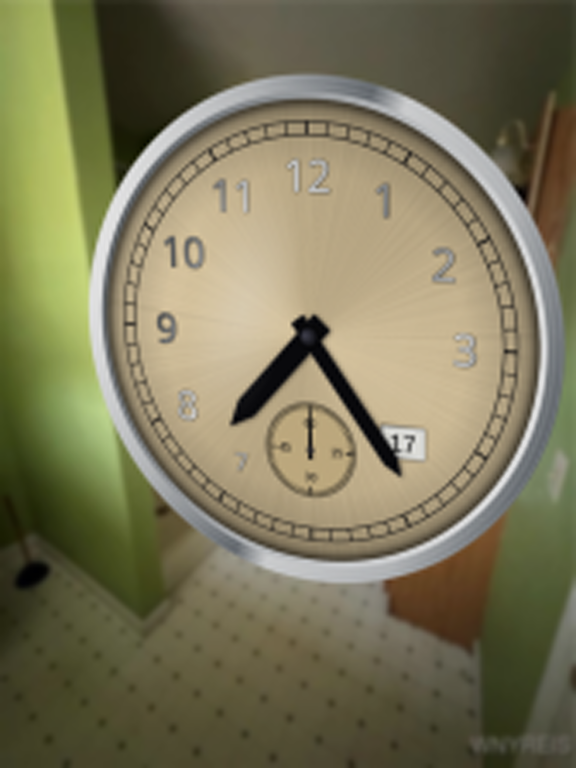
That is 7:24
